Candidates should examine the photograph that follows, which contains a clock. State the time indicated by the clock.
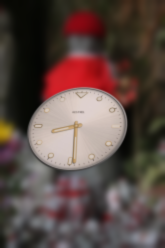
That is 8:29
